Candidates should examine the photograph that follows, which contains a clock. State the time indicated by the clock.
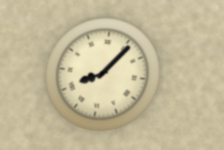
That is 8:06
